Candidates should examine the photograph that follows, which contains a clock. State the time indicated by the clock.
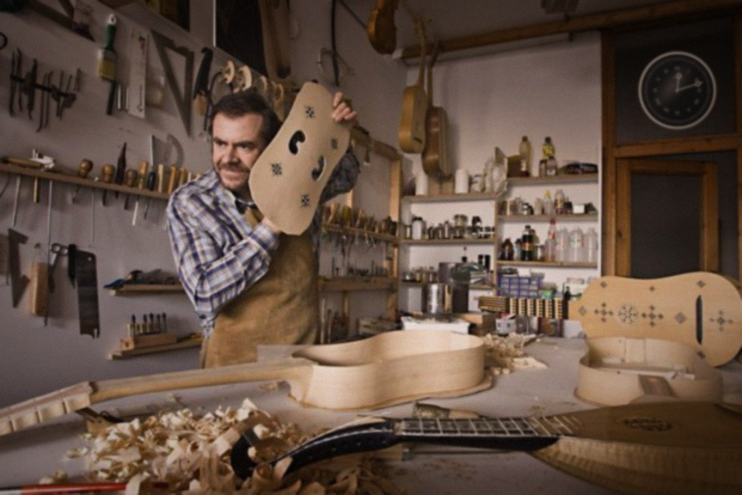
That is 12:12
